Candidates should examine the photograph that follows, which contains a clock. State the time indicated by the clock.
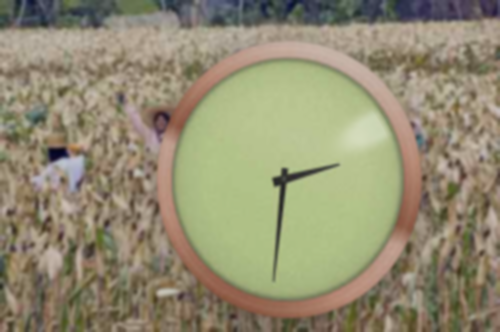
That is 2:31
